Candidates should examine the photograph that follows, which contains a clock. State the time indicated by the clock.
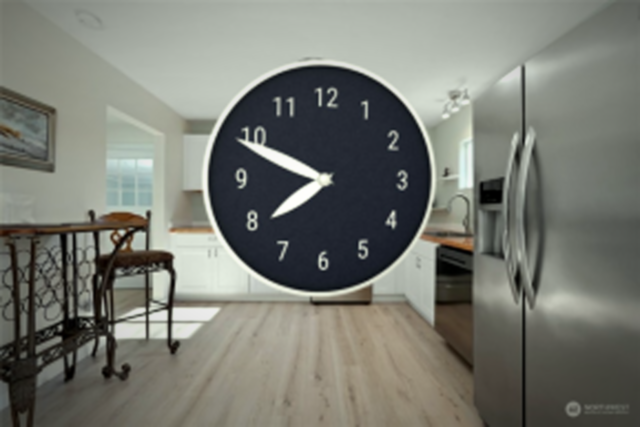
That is 7:49
